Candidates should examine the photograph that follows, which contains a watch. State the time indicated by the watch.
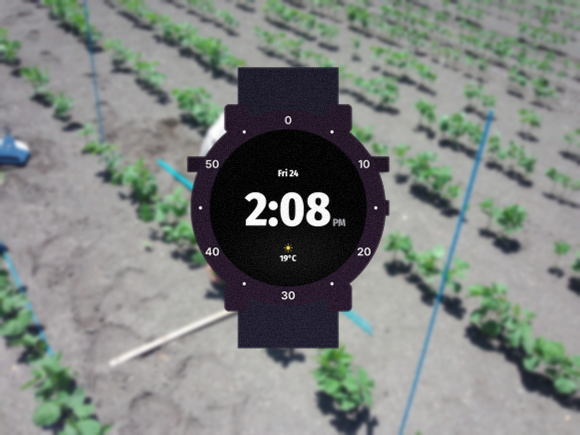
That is 2:08
